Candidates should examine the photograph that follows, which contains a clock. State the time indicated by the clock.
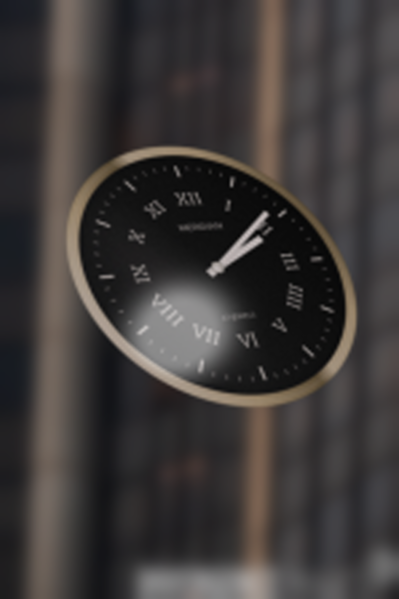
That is 2:09
